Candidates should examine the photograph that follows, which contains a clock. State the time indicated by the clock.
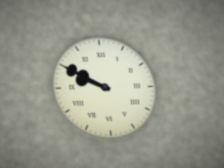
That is 9:50
